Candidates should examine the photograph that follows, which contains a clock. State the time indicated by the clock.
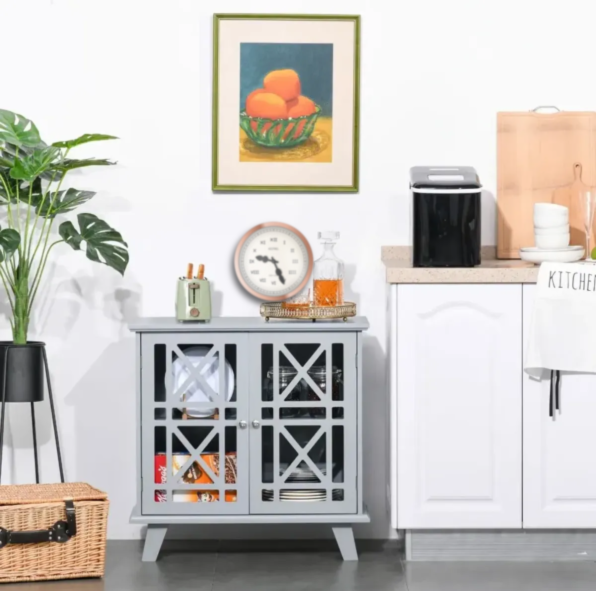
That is 9:26
